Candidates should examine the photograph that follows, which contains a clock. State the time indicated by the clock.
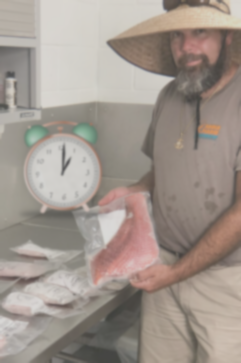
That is 1:01
